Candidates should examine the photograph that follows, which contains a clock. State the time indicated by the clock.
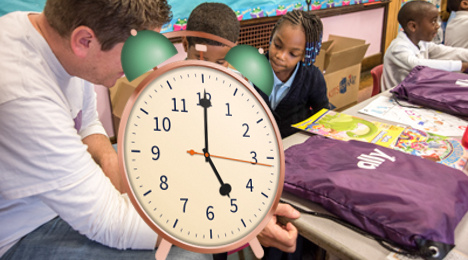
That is 5:00:16
